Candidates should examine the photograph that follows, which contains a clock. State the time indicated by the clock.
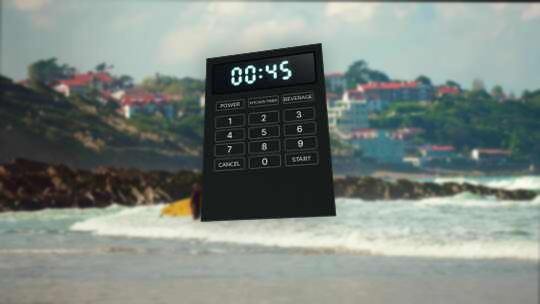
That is 0:45
